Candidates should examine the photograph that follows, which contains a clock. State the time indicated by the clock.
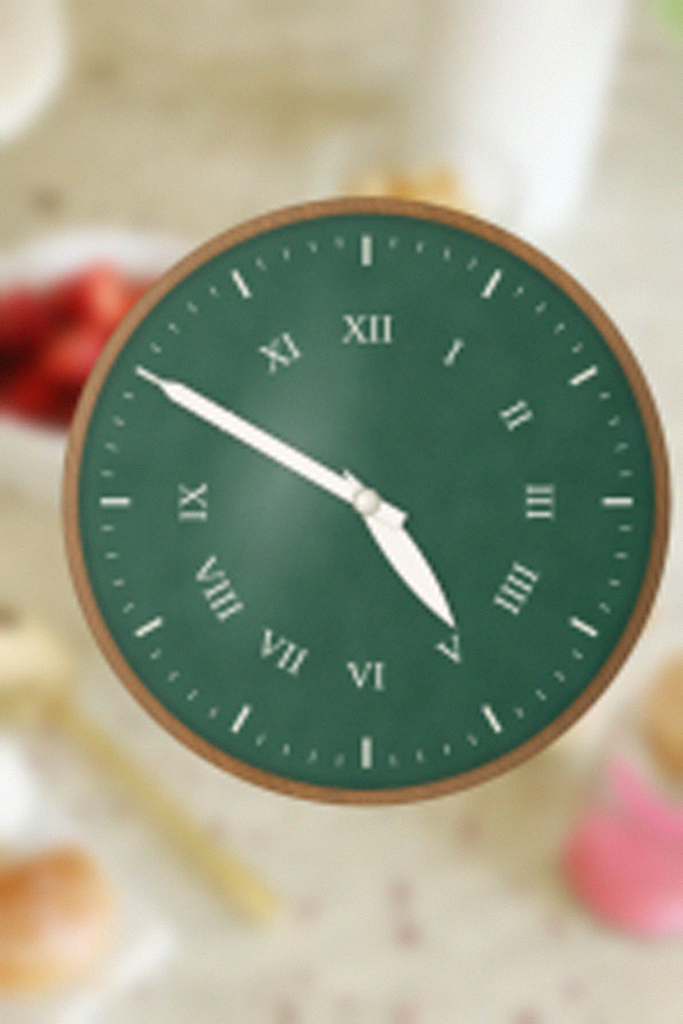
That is 4:50
